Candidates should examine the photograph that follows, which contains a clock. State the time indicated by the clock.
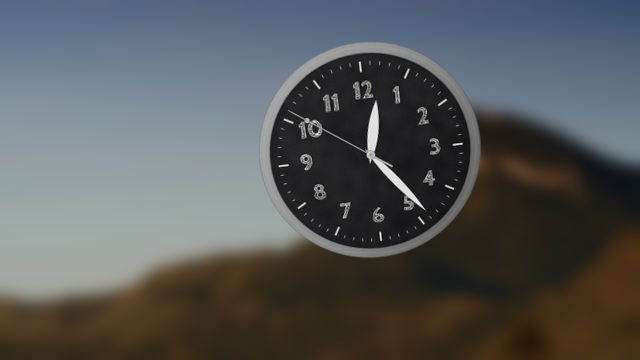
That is 12:23:51
